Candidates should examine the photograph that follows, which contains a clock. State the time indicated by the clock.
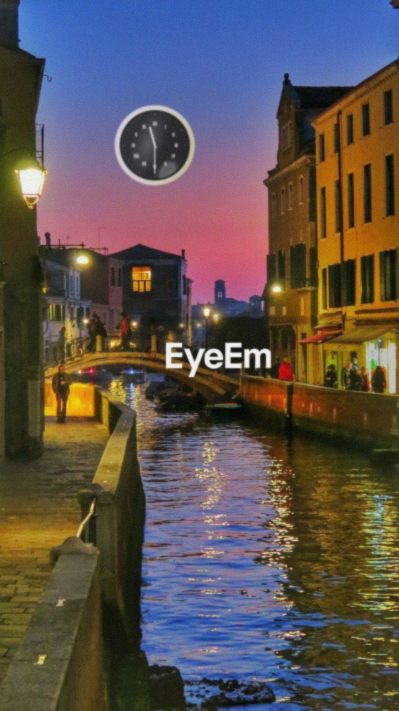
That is 11:30
